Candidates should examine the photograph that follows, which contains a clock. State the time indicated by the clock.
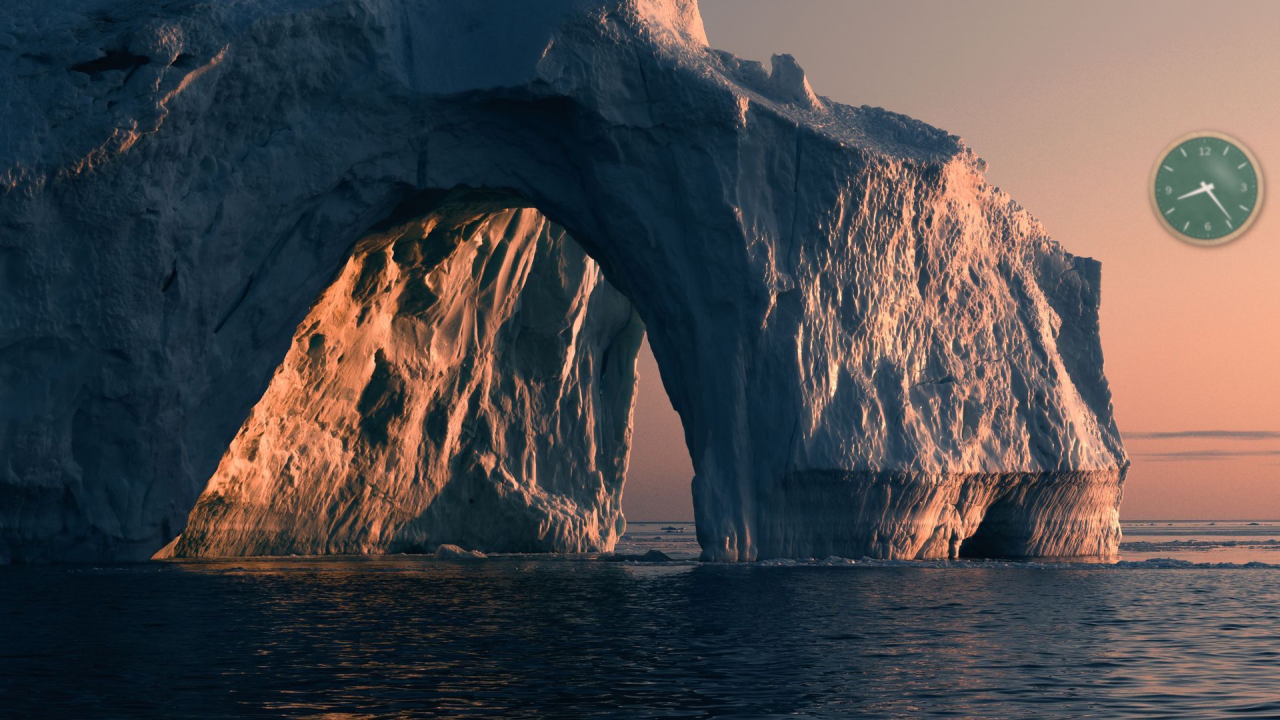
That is 8:24
